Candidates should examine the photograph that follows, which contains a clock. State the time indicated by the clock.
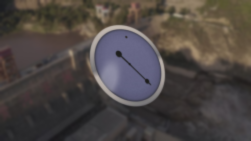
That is 10:22
